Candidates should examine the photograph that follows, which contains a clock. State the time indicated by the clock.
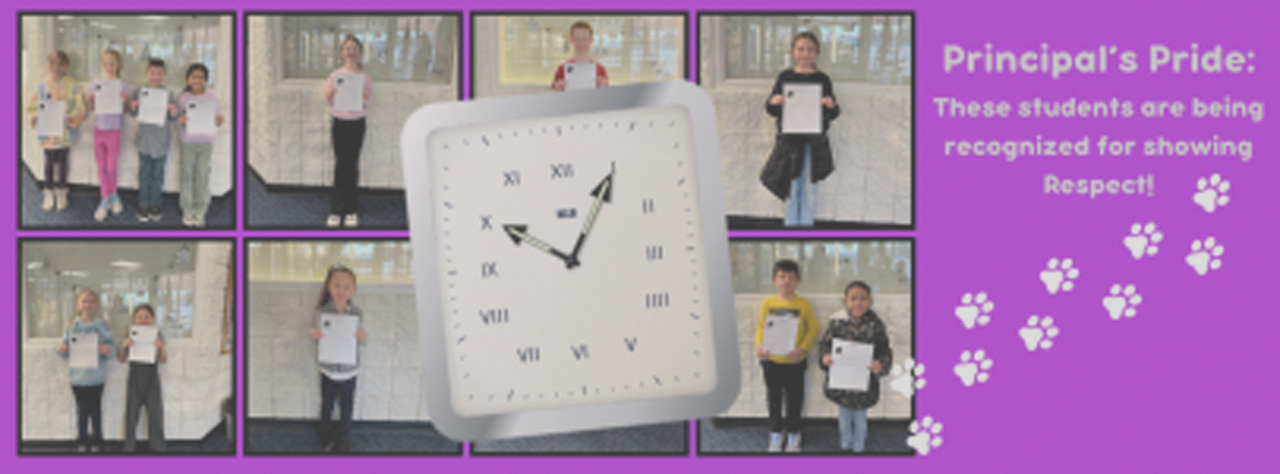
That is 10:05
